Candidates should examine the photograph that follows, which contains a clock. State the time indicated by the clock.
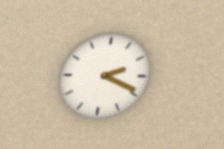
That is 2:19
